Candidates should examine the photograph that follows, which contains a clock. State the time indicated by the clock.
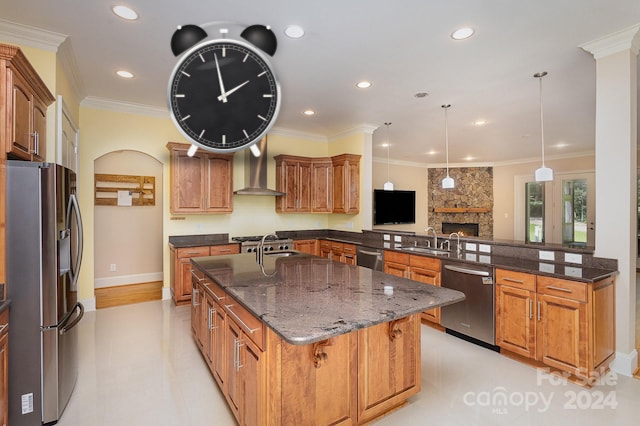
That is 1:58
